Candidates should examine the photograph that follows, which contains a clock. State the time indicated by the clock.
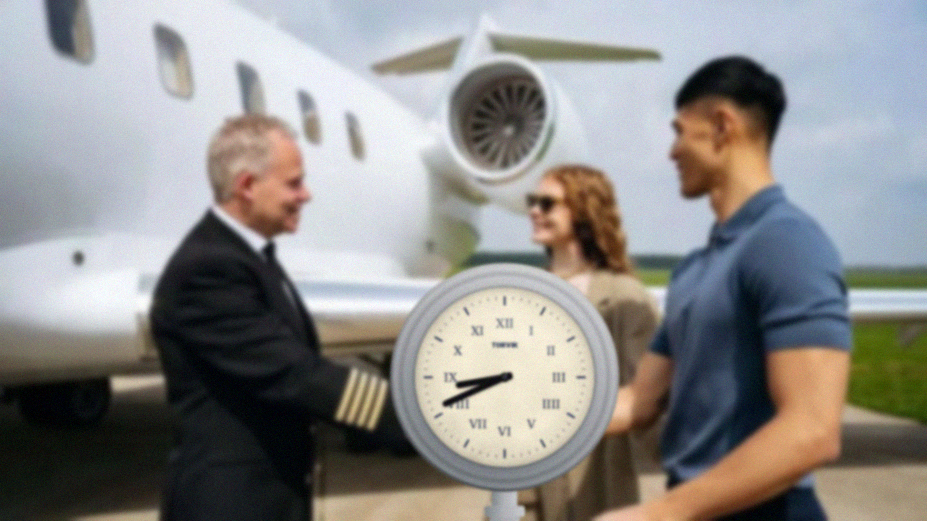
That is 8:41
